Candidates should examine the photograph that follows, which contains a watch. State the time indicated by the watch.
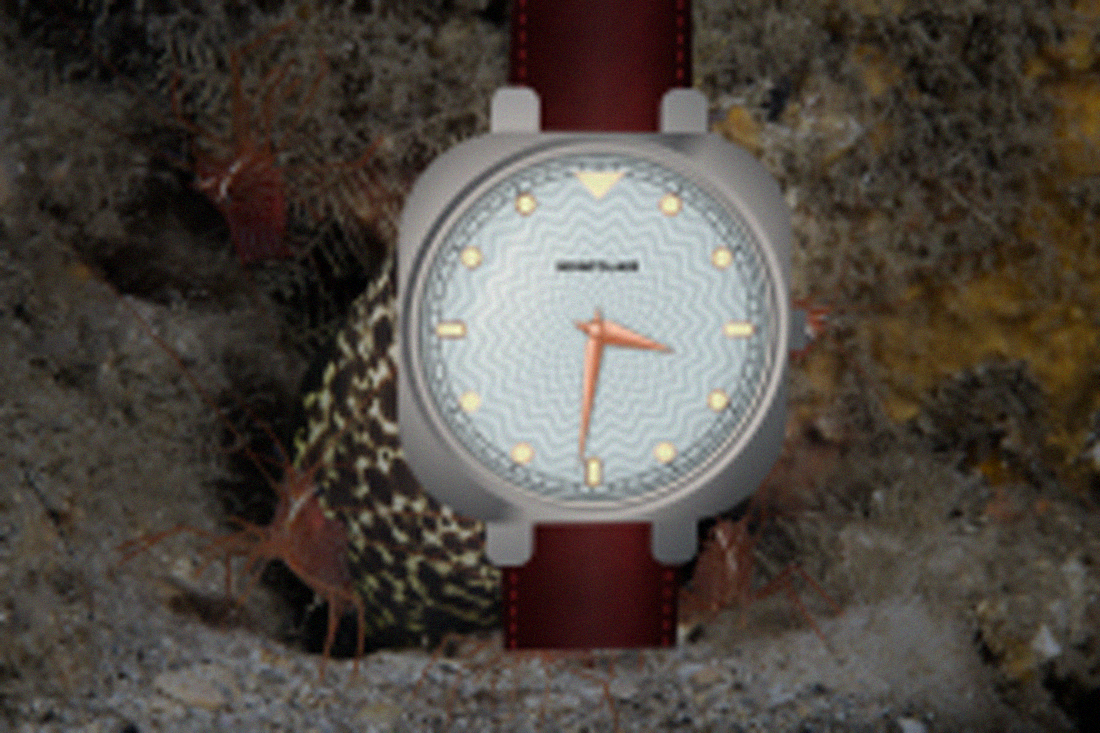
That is 3:31
